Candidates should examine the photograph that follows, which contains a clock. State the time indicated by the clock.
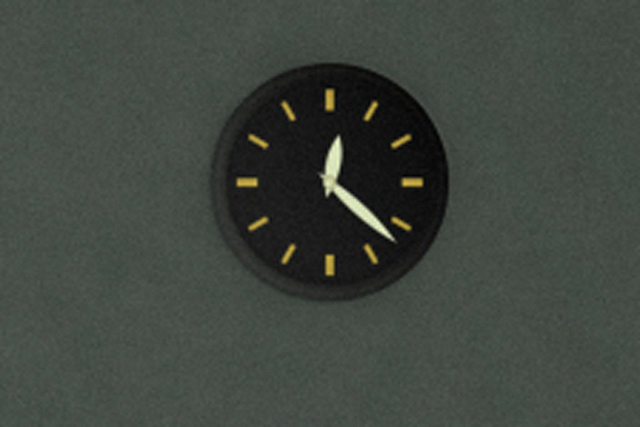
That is 12:22
